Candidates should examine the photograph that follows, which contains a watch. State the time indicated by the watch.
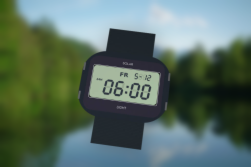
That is 6:00
